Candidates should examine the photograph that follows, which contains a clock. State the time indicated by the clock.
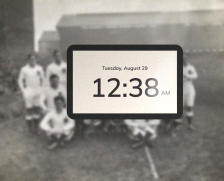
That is 12:38
